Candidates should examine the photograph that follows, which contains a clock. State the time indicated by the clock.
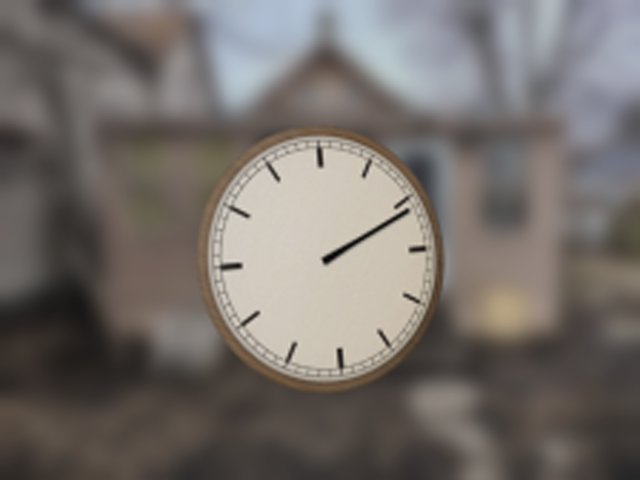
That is 2:11
